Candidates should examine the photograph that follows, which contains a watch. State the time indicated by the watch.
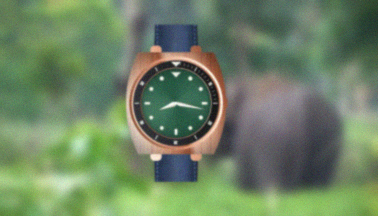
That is 8:17
